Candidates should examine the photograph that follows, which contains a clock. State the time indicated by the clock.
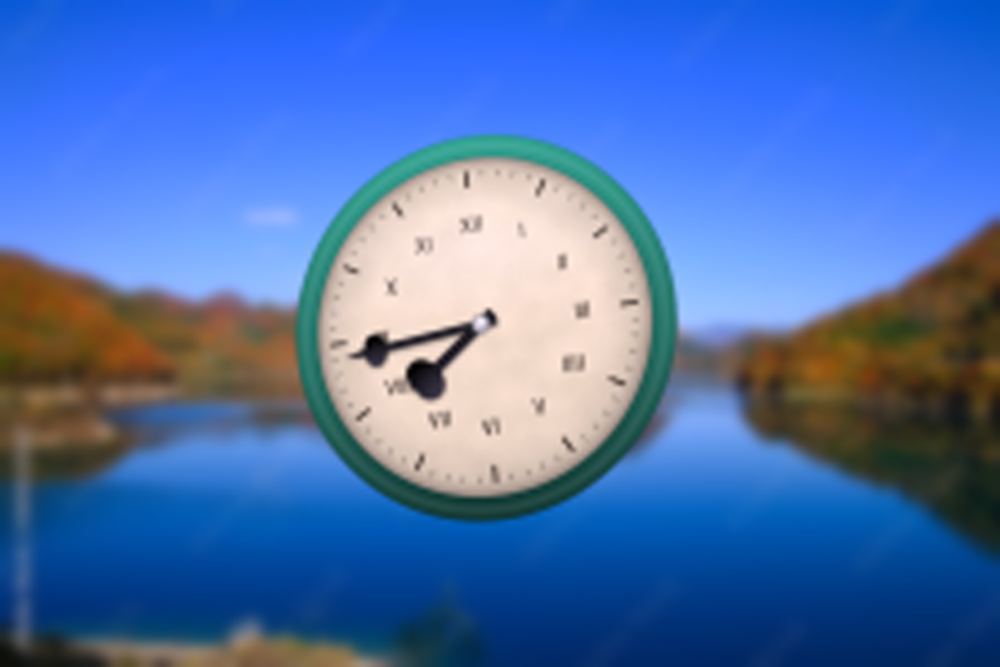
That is 7:44
